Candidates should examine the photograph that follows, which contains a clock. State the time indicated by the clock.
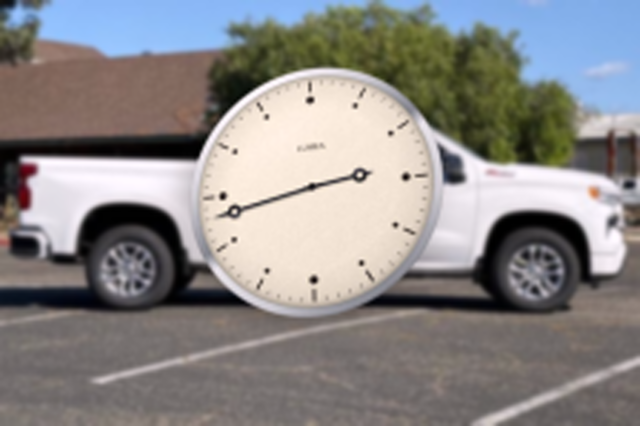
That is 2:43
